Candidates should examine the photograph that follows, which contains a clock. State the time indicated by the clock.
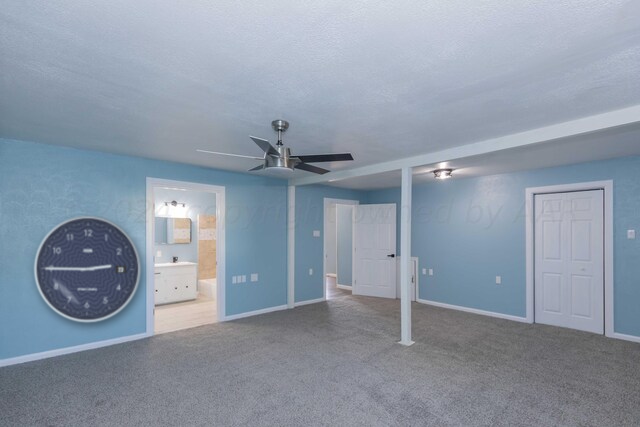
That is 2:45
